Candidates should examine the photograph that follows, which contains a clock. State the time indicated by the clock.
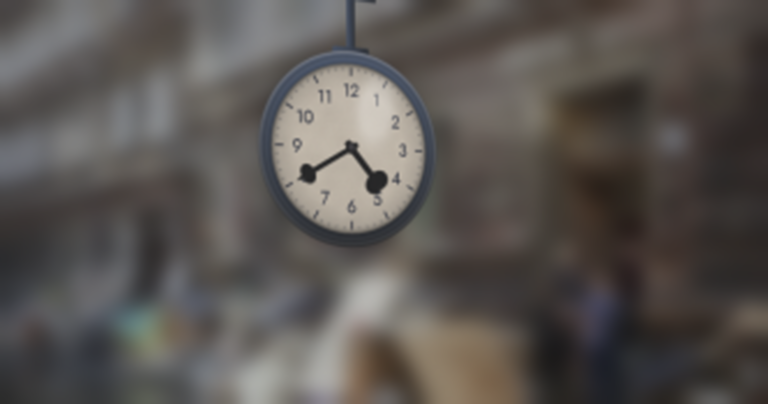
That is 4:40
